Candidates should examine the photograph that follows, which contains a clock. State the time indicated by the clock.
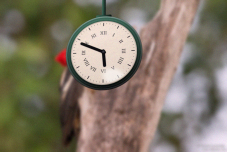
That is 5:49
